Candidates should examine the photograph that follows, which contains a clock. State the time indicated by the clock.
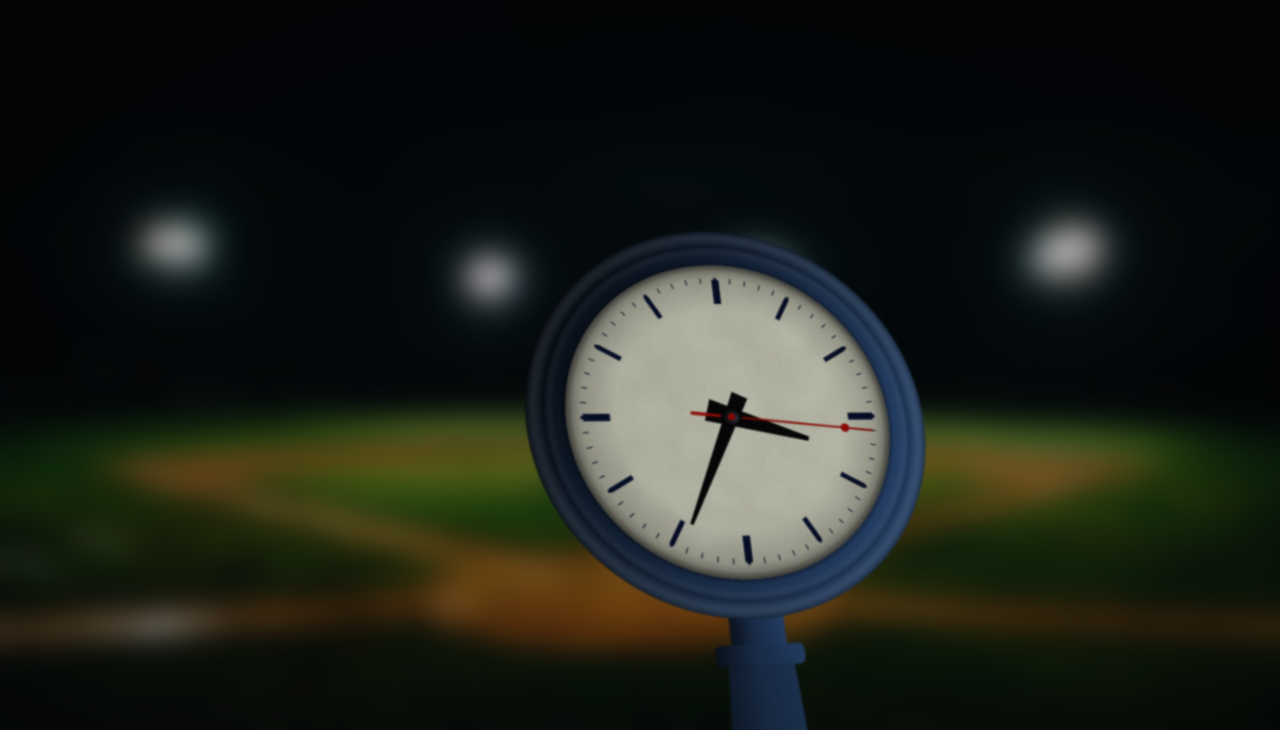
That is 3:34:16
